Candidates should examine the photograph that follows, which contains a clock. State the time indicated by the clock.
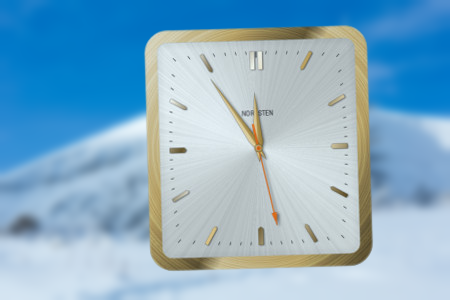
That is 11:54:28
